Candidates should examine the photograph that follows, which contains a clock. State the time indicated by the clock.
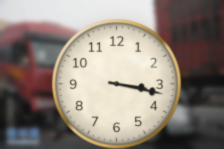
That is 3:17
